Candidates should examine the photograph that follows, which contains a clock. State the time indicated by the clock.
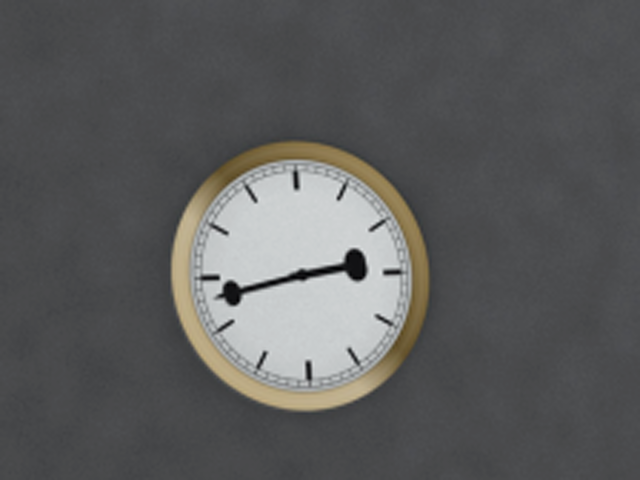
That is 2:43
